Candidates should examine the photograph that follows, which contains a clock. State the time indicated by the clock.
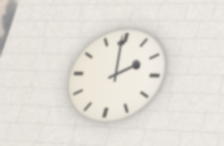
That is 1:59
